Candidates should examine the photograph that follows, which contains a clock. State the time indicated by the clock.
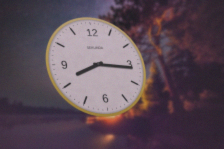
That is 8:16
